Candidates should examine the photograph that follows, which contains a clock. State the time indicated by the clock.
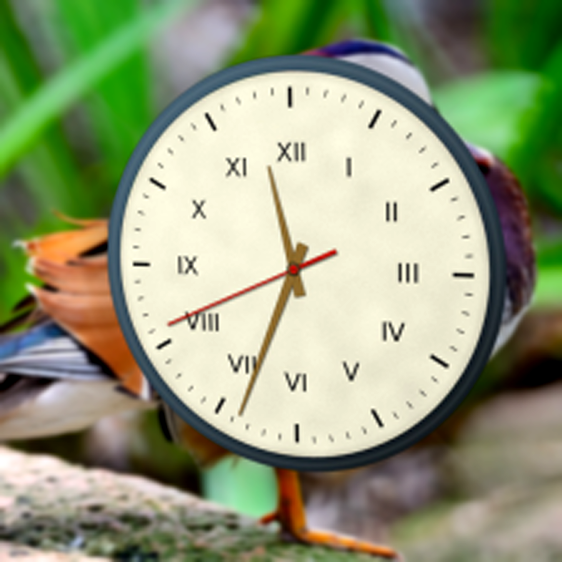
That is 11:33:41
